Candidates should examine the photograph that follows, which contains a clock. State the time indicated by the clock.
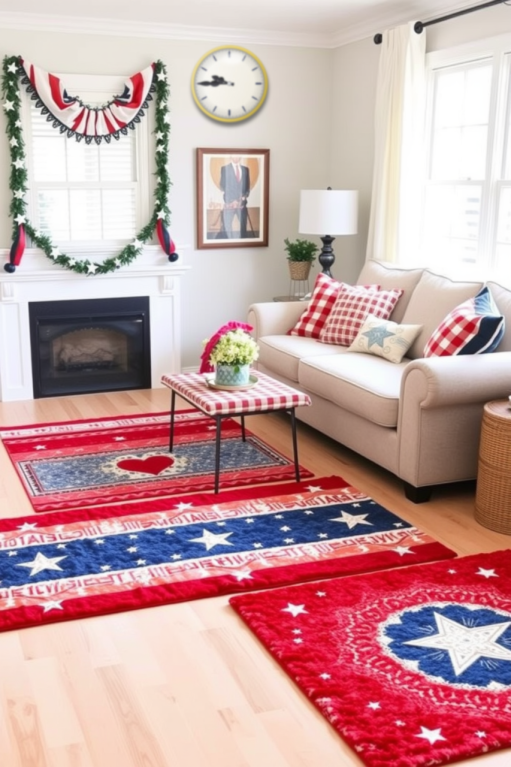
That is 9:45
